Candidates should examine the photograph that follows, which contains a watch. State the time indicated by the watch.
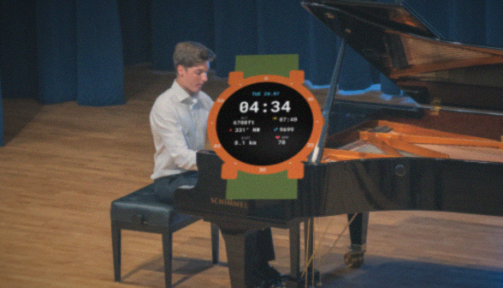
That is 4:34
